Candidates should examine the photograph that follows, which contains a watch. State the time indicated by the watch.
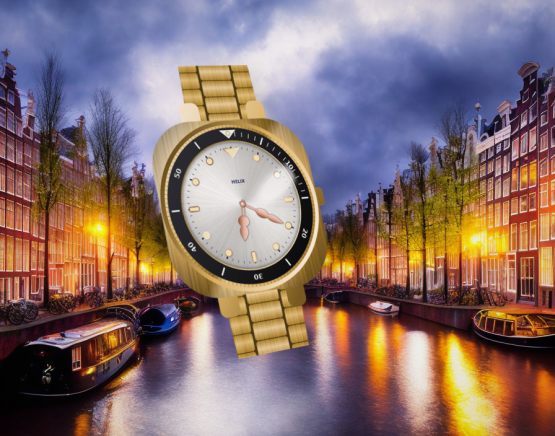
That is 6:20
